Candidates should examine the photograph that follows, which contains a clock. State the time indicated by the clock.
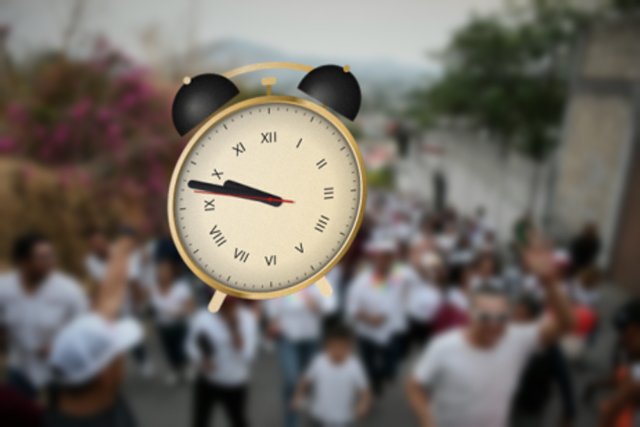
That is 9:47:47
